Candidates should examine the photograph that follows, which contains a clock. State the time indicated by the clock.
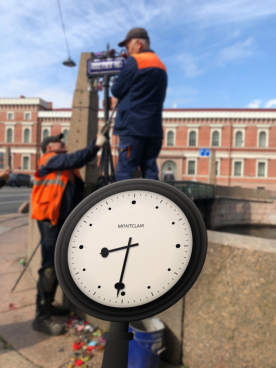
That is 8:31
